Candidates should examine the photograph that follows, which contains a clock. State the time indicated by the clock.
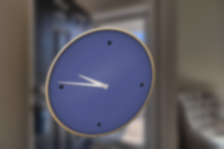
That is 9:46
